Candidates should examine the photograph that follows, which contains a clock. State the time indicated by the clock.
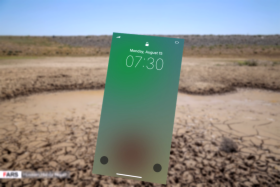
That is 7:30
